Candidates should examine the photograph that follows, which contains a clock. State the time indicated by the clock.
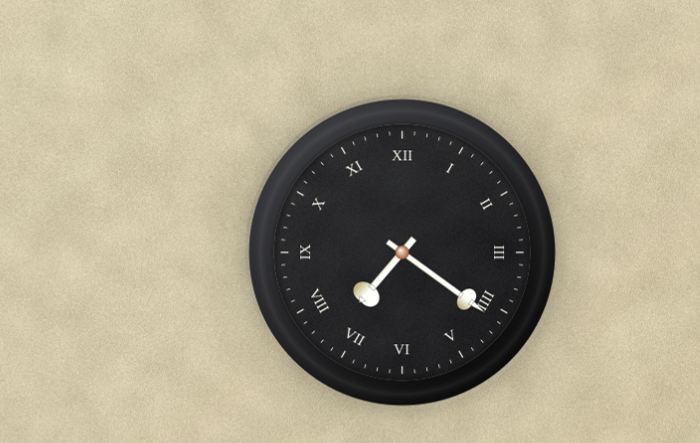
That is 7:21
